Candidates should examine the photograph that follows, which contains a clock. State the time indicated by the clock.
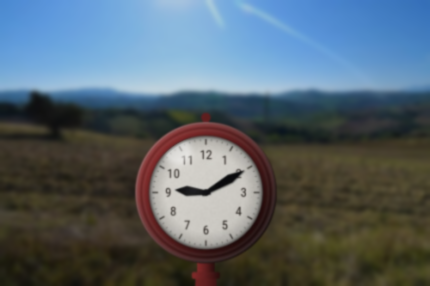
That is 9:10
